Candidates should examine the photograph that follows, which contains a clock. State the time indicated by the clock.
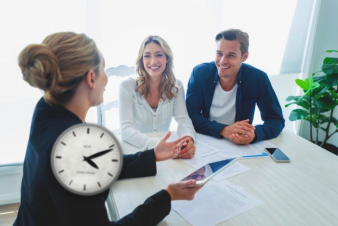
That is 4:11
